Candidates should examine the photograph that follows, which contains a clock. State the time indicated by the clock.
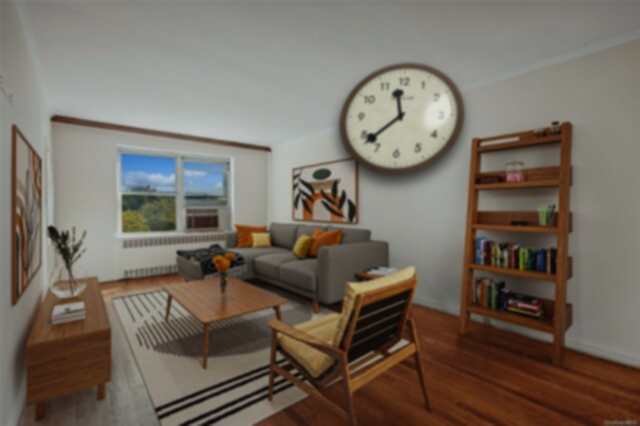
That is 11:38
